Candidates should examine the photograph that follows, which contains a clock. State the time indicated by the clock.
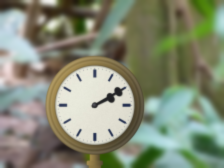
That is 2:10
